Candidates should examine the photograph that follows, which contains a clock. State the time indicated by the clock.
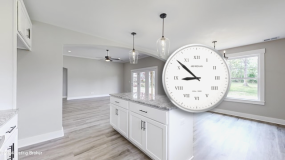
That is 8:52
